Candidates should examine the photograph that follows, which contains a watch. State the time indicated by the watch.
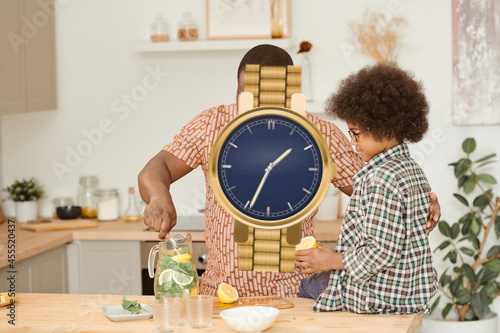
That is 1:34
